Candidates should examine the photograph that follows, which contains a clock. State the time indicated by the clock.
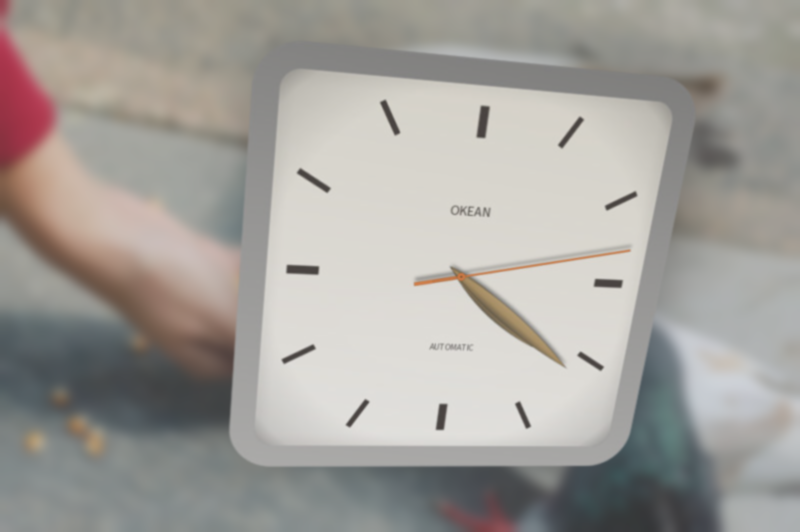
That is 4:21:13
